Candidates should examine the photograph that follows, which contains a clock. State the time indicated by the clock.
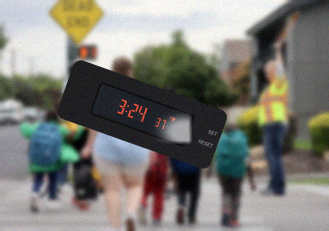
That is 3:24
